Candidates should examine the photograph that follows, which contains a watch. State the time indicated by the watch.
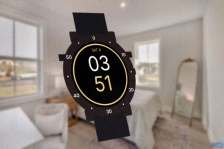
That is 3:51
